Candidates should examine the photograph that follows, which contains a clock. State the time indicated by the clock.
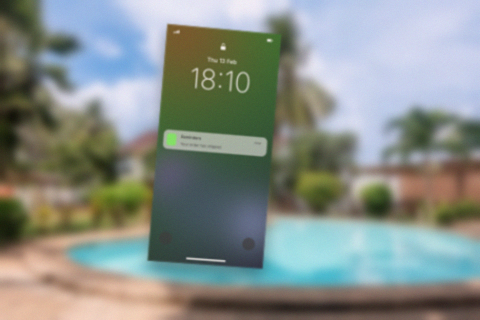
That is 18:10
